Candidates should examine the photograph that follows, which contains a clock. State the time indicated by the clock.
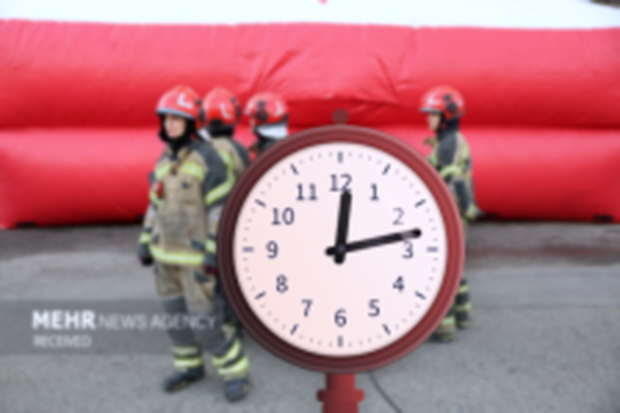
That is 12:13
